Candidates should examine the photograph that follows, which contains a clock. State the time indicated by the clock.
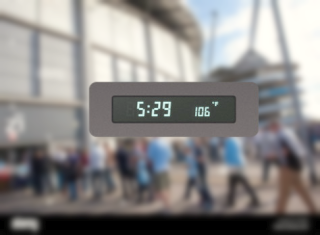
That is 5:29
